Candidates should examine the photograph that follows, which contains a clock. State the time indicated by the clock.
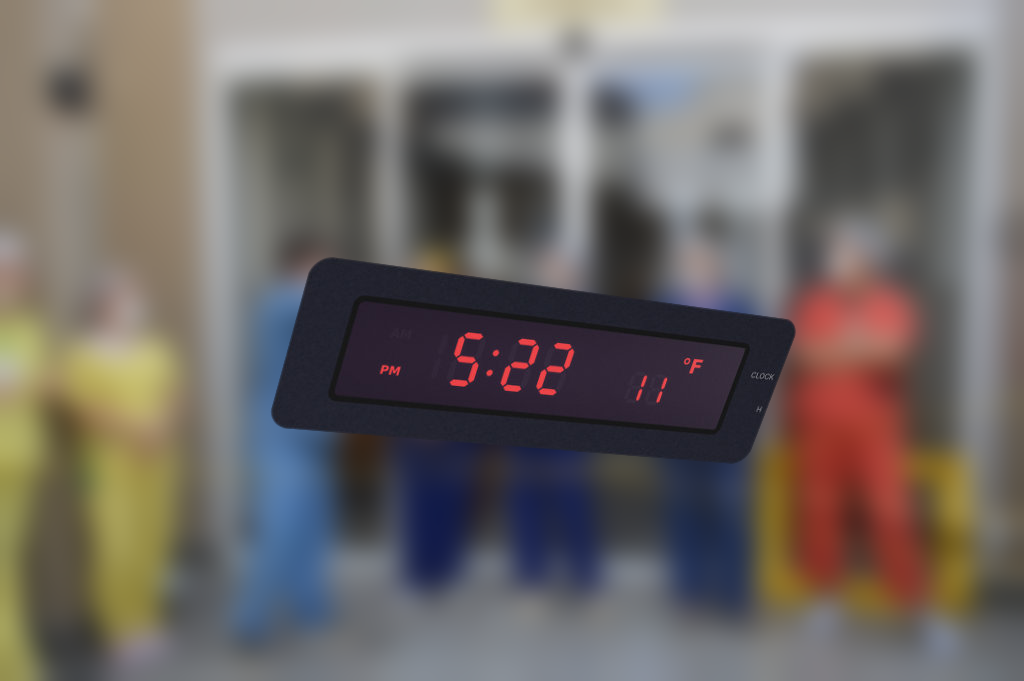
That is 5:22
